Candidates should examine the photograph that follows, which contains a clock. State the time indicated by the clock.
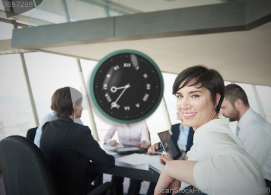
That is 8:36
